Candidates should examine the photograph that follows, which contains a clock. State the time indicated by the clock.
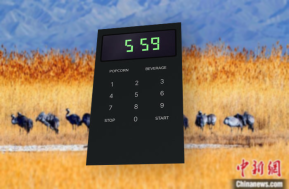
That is 5:59
